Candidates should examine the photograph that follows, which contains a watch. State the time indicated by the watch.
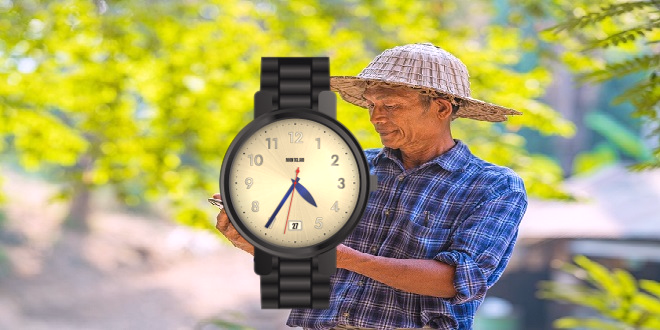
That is 4:35:32
